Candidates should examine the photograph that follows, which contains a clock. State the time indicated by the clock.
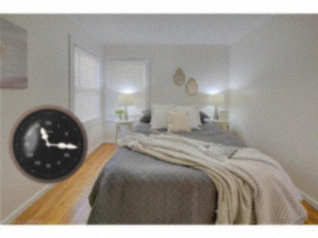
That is 11:16
